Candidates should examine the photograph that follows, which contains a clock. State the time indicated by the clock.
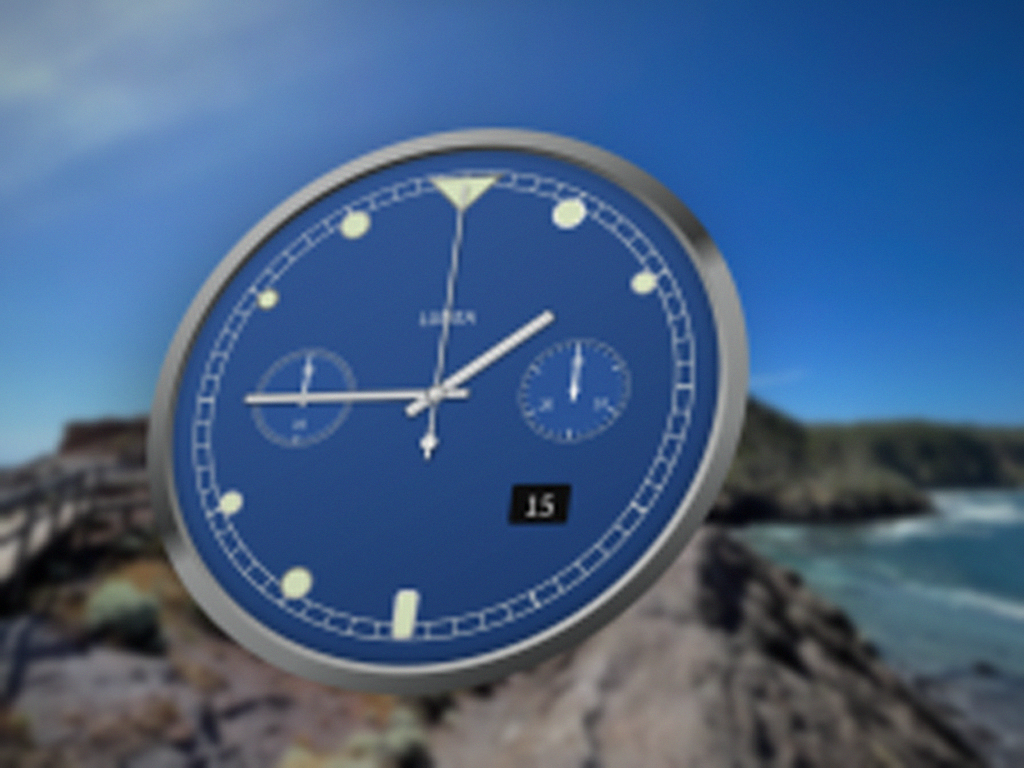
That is 1:45
